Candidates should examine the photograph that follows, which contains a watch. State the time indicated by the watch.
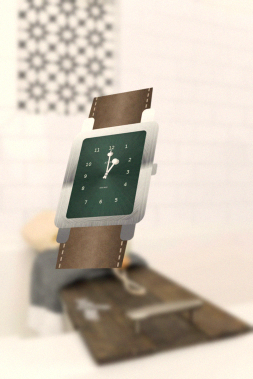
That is 1:00
